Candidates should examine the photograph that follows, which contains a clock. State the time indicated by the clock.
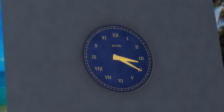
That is 3:20
